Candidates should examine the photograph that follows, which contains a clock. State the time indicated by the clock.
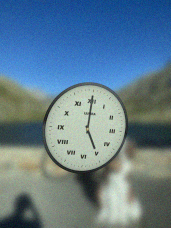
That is 5:00
